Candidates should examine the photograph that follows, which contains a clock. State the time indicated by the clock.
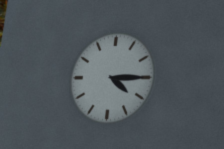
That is 4:15
